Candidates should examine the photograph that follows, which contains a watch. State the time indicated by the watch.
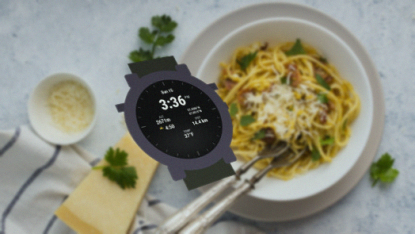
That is 3:36
